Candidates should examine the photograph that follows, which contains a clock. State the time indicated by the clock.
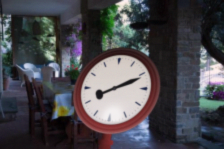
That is 8:11
